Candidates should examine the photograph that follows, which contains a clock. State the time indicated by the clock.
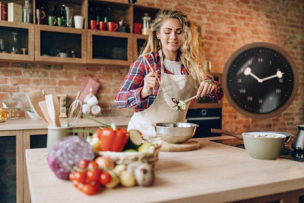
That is 10:12
